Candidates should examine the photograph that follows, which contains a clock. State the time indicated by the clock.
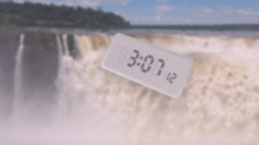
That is 3:07
